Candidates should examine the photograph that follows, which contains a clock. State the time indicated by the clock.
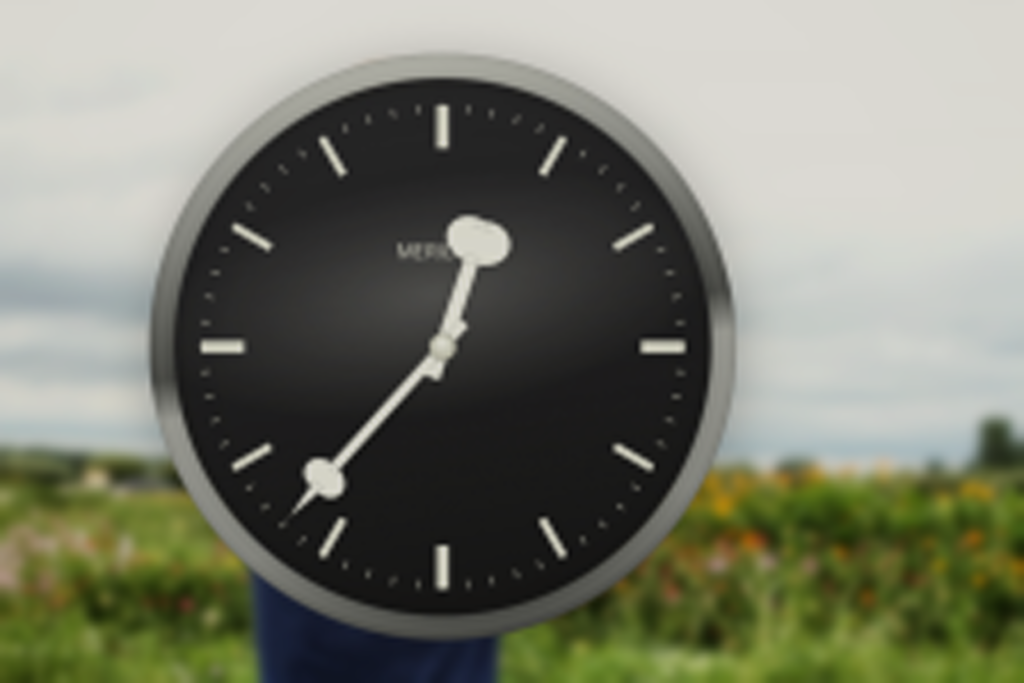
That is 12:37
